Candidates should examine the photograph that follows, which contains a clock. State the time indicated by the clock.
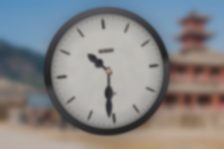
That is 10:31
